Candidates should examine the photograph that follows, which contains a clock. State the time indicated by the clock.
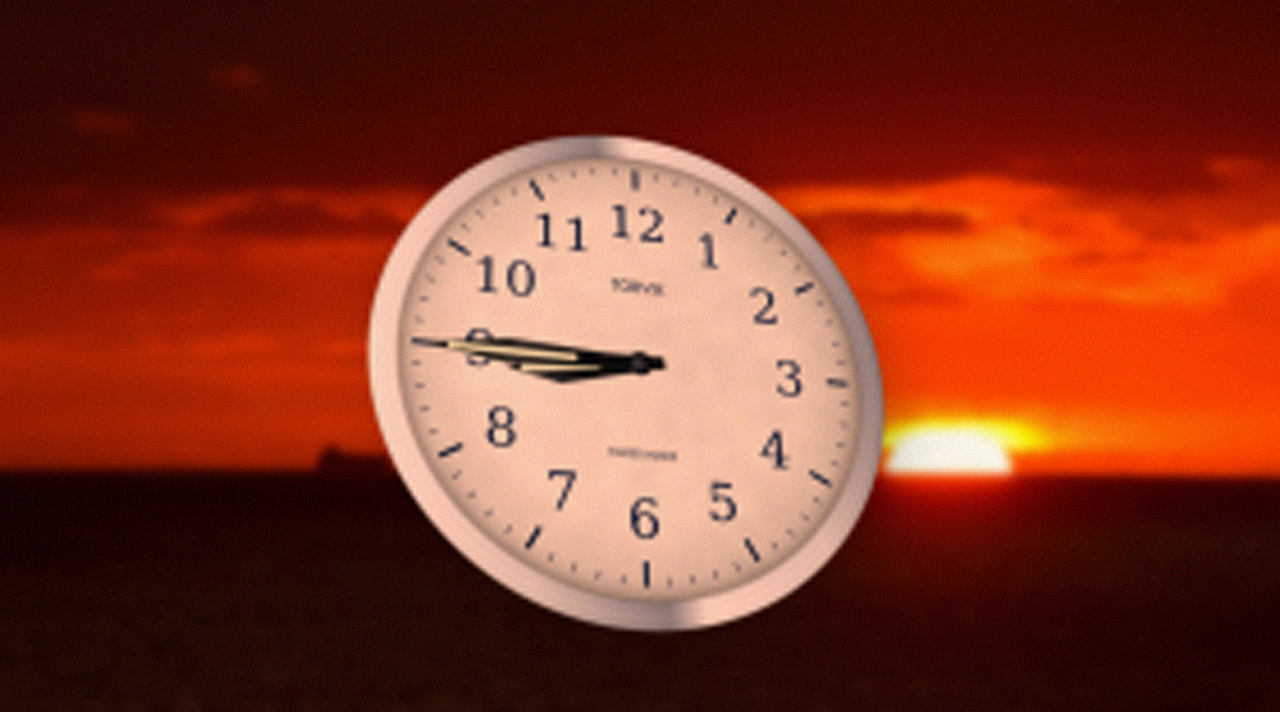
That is 8:45
